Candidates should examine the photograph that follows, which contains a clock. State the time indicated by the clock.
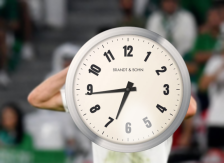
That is 6:44
